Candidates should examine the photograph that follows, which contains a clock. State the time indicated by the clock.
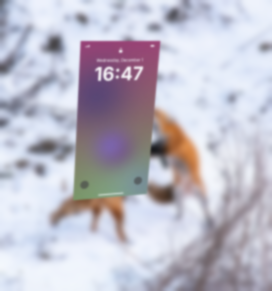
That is 16:47
